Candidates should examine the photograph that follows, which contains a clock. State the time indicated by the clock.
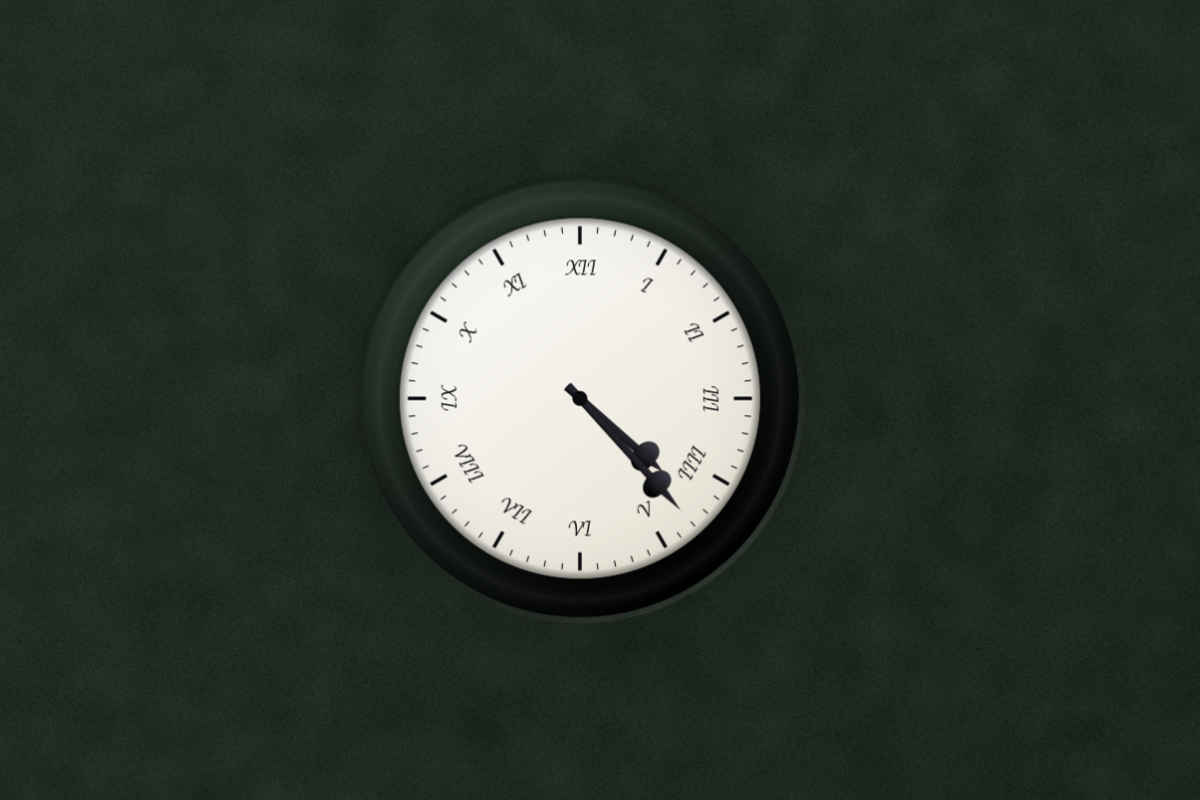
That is 4:23
